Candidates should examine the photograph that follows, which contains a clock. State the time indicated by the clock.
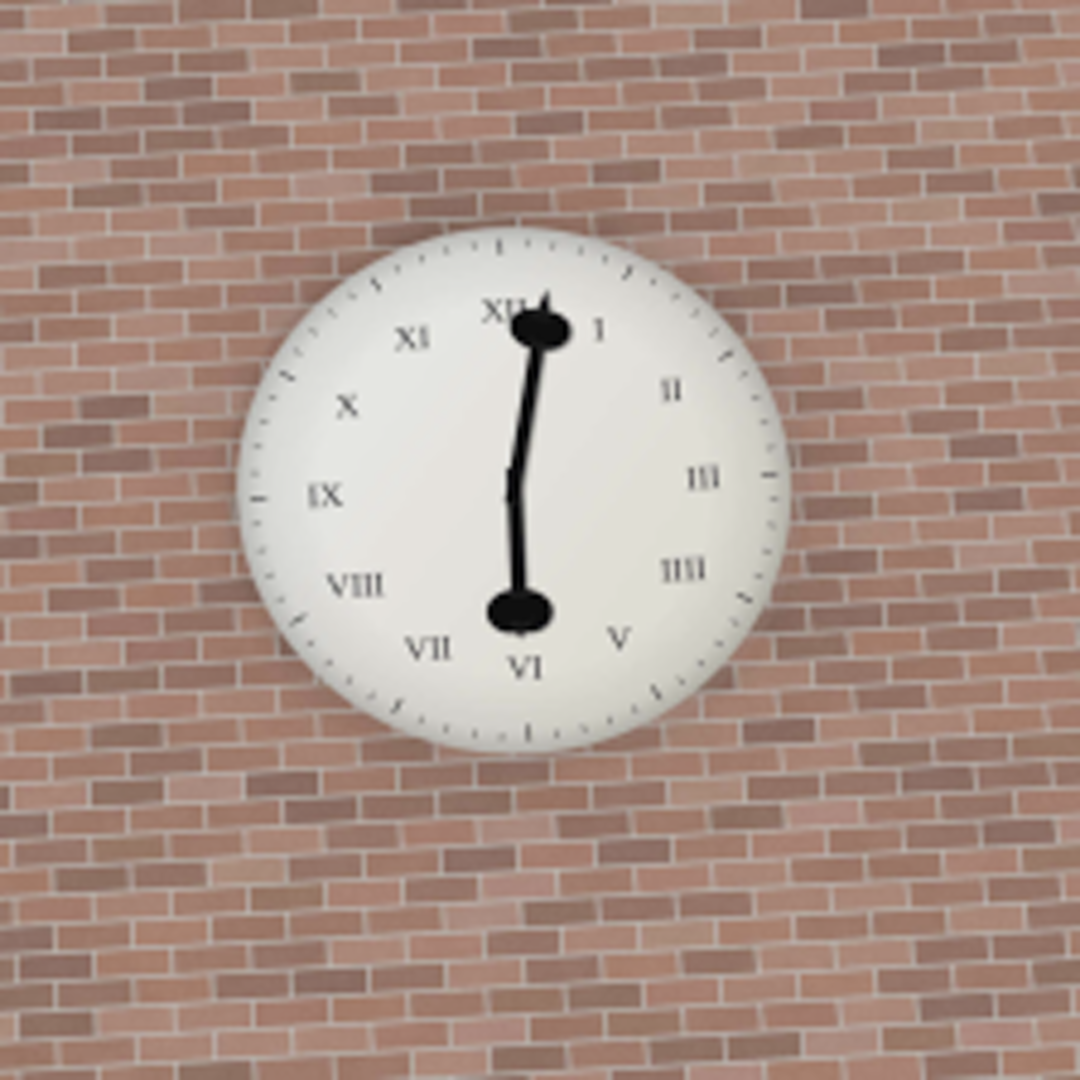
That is 6:02
